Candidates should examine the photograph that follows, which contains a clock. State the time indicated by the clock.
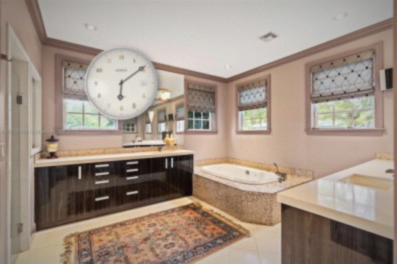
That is 6:09
